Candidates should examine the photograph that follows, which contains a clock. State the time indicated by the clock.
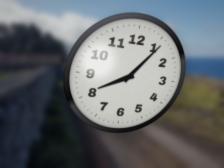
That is 8:06
